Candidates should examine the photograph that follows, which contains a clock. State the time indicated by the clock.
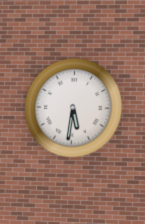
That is 5:31
